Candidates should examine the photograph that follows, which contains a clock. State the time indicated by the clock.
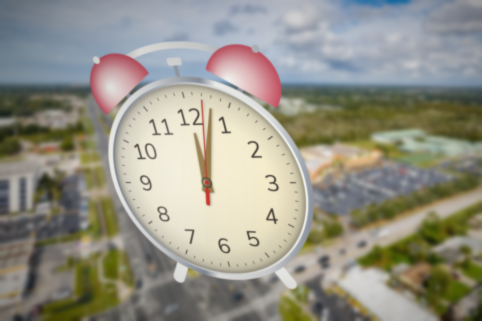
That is 12:03:02
